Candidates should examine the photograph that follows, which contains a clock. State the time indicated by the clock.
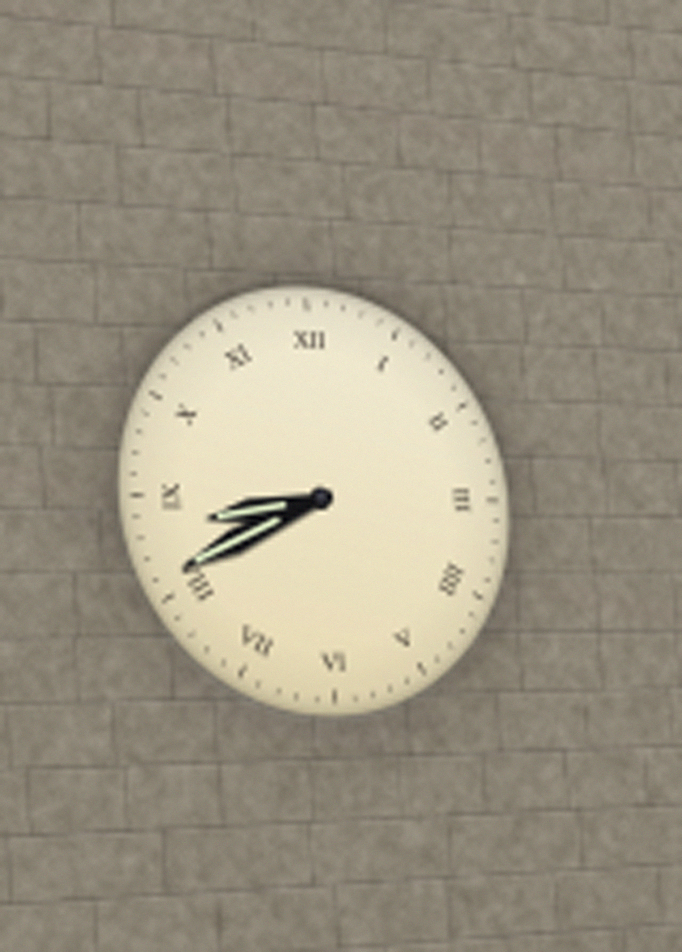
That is 8:41
